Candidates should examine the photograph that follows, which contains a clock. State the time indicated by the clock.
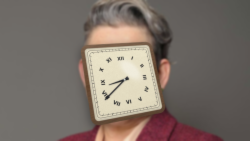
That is 8:39
